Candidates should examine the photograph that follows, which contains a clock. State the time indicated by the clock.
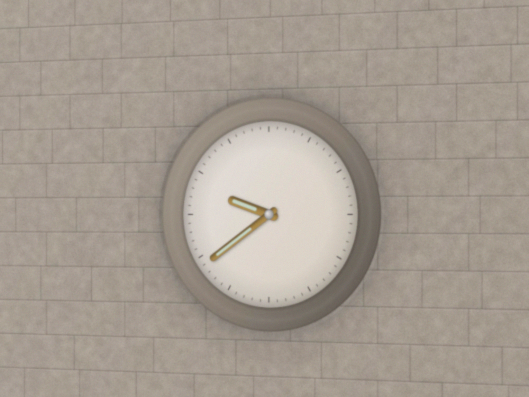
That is 9:39
